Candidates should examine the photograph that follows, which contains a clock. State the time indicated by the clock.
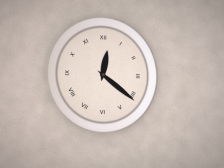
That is 12:21
